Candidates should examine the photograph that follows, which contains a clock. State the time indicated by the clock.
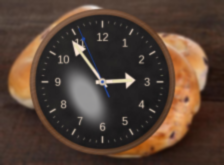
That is 2:53:56
